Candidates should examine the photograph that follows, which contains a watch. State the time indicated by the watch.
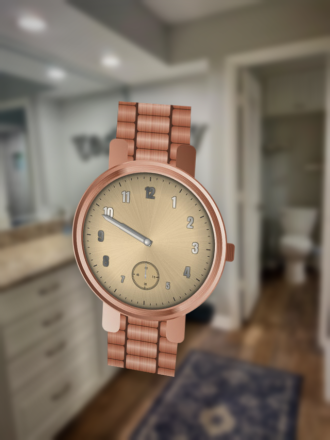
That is 9:49
